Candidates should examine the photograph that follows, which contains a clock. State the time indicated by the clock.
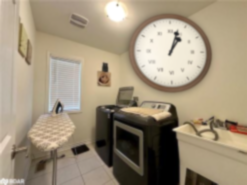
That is 1:03
